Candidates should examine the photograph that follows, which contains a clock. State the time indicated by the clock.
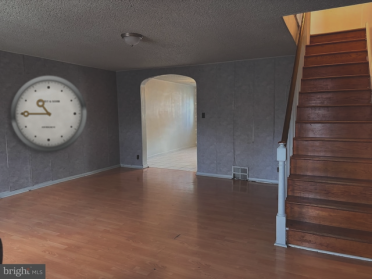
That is 10:45
